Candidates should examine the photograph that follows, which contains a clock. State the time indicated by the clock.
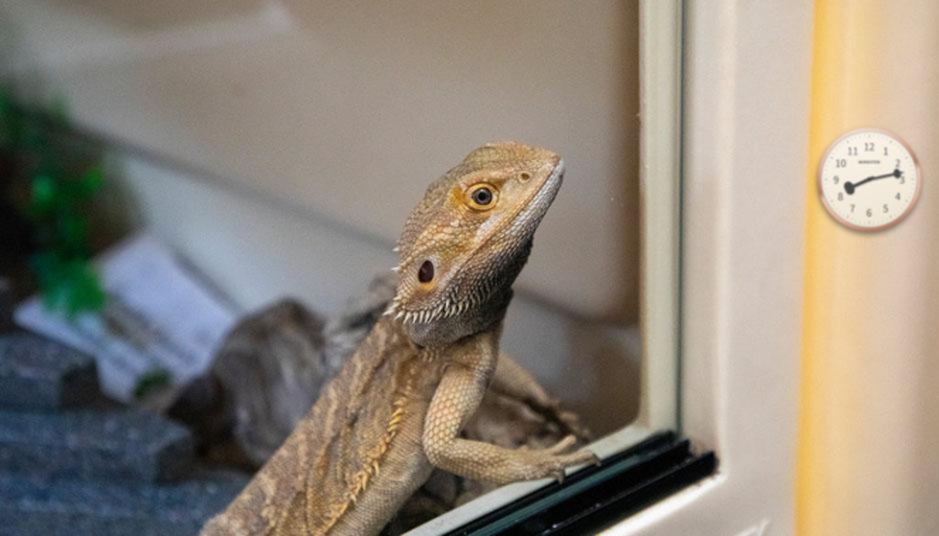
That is 8:13
